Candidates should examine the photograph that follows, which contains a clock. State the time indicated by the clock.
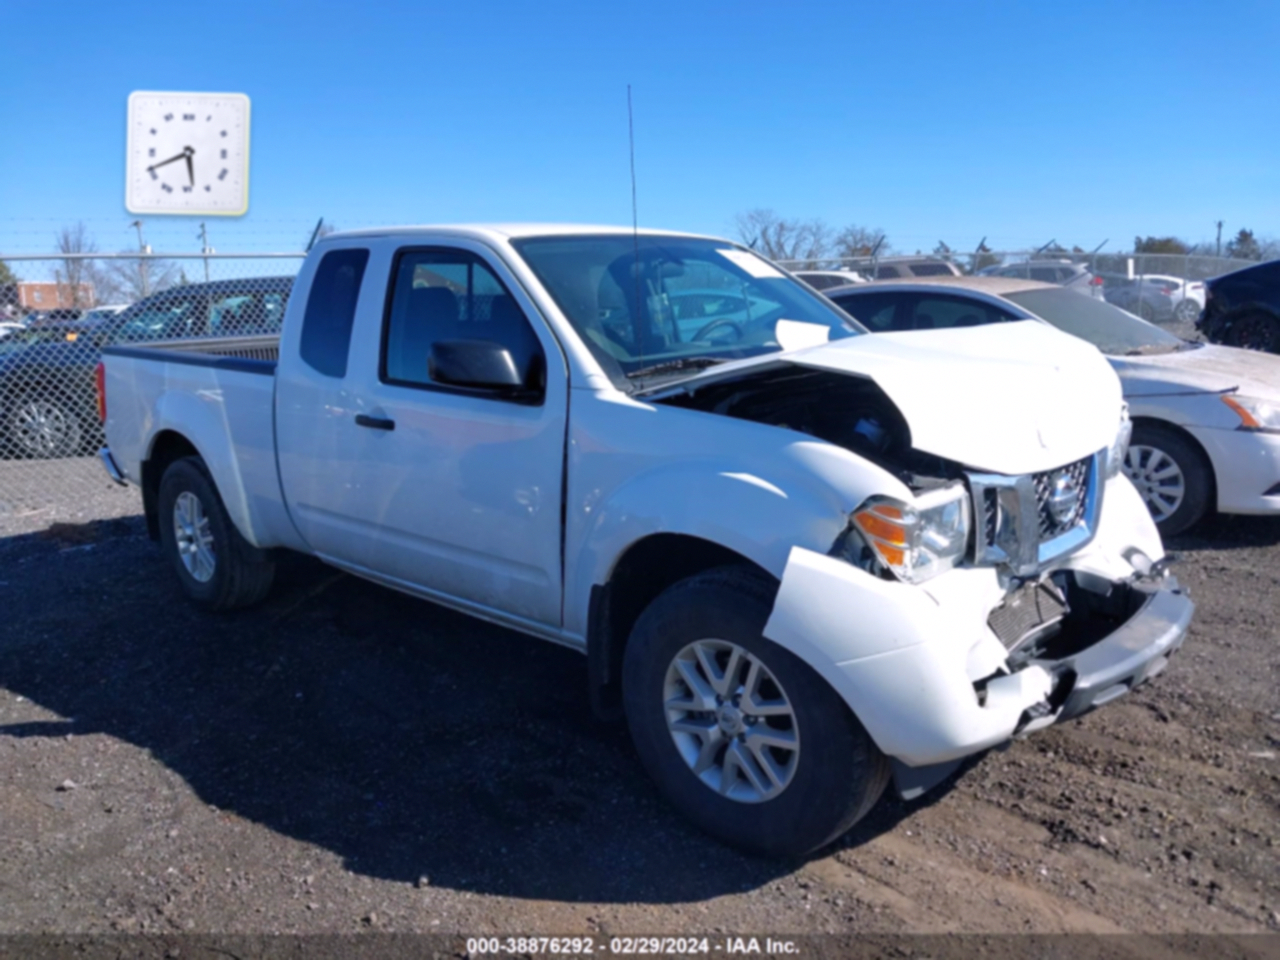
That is 5:41
